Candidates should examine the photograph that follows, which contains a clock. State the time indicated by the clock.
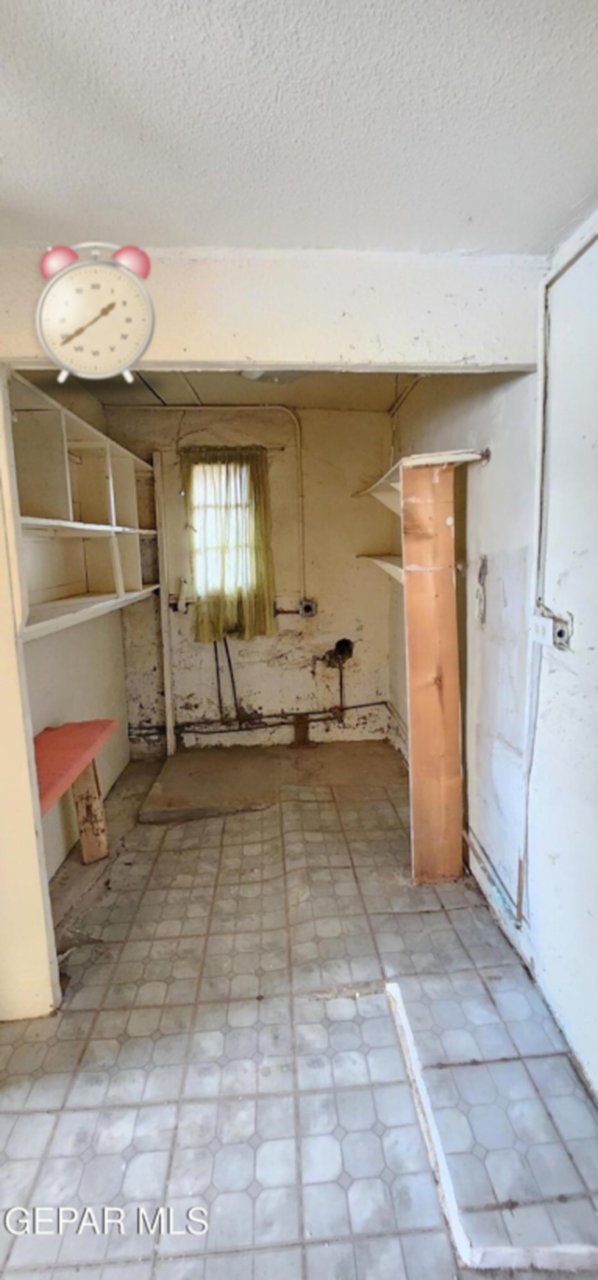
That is 1:39
